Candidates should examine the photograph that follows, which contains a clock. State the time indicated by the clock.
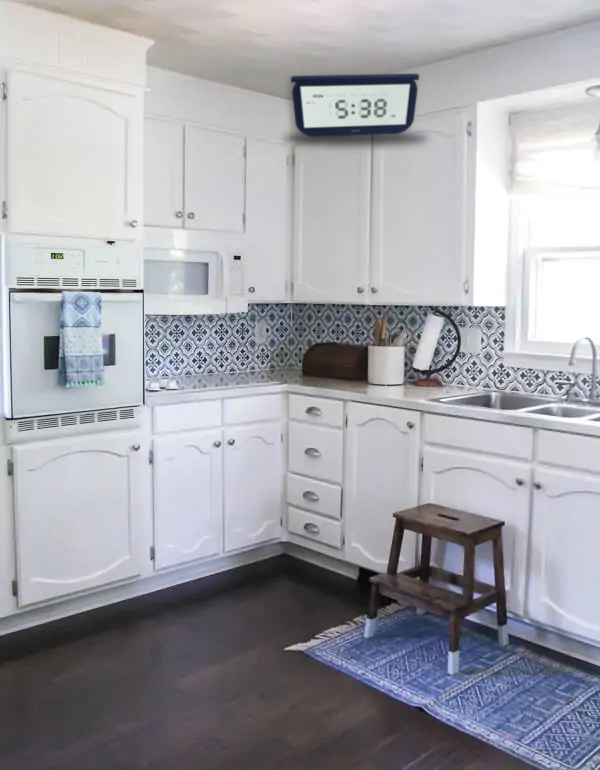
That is 5:38
